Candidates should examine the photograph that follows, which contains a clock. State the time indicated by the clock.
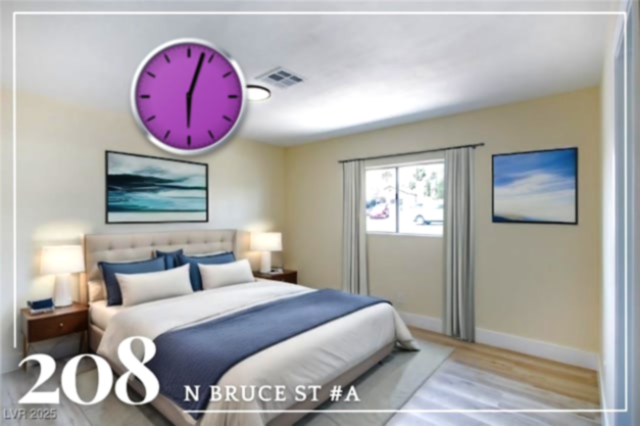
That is 6:03
